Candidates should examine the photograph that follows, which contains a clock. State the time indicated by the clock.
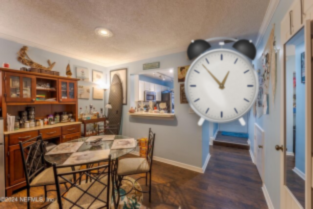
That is 12:53
